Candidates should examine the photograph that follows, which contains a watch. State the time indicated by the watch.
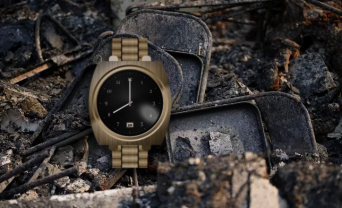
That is 8:00
